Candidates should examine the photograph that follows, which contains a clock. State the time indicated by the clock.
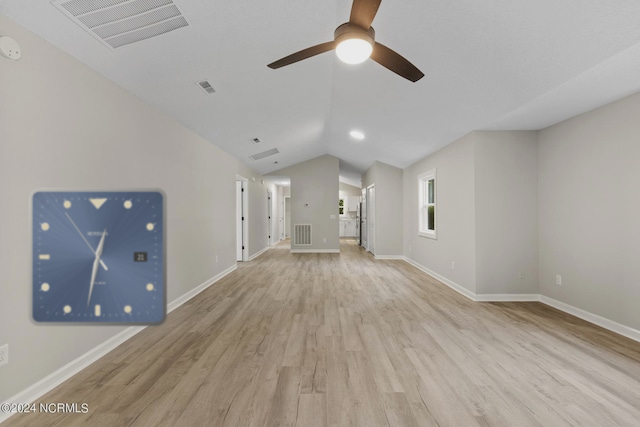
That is 12:31:54
